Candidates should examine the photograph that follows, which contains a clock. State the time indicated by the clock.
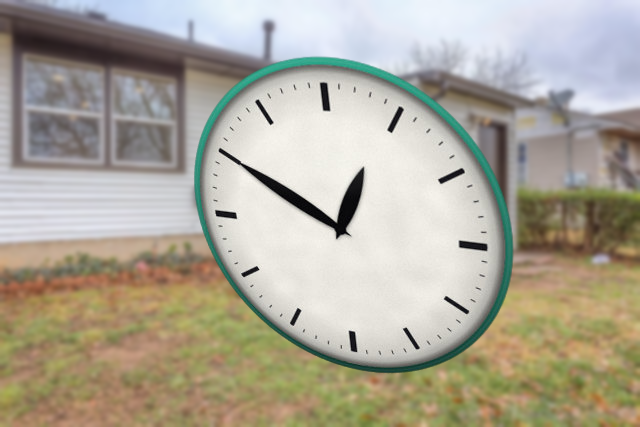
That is 12:50
